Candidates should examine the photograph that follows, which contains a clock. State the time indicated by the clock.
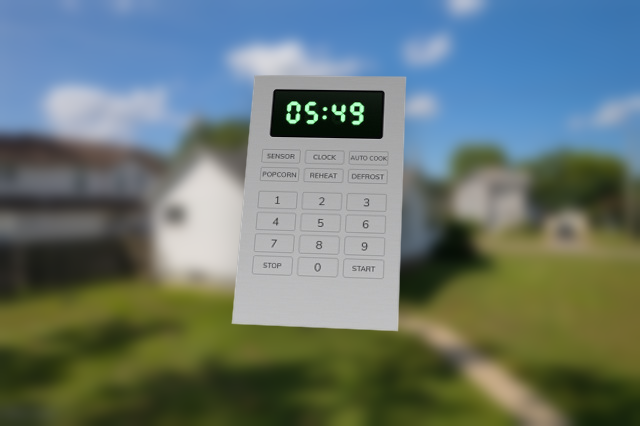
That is 5:49
